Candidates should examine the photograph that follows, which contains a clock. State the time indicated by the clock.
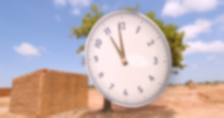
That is 10:59
